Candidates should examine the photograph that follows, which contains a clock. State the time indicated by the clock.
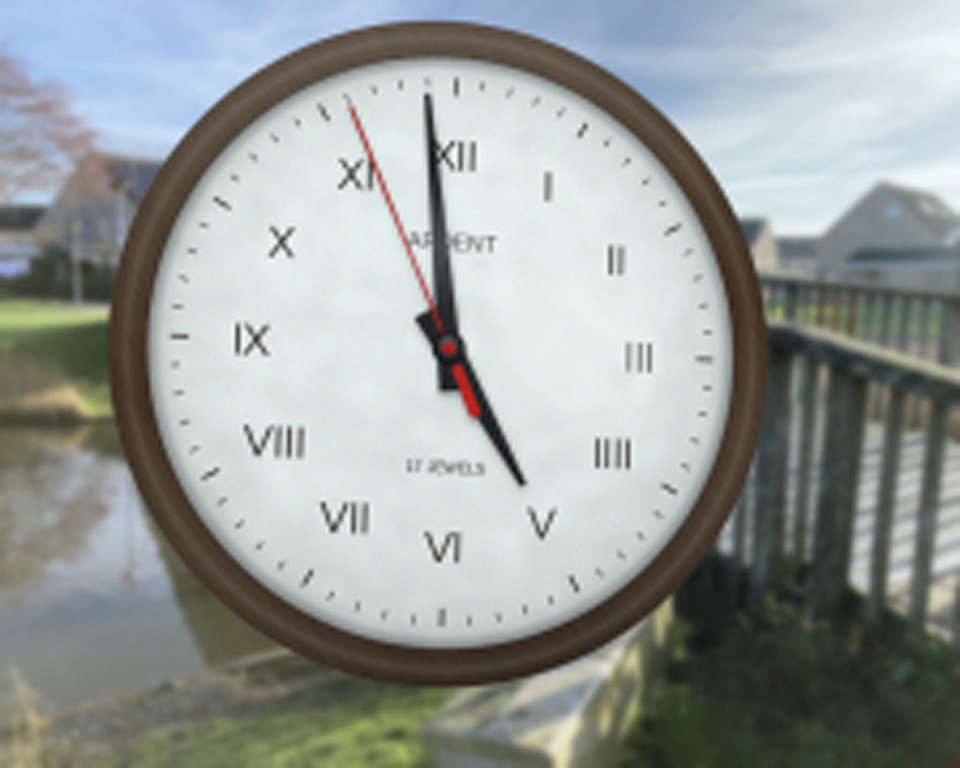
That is 4:58:56
